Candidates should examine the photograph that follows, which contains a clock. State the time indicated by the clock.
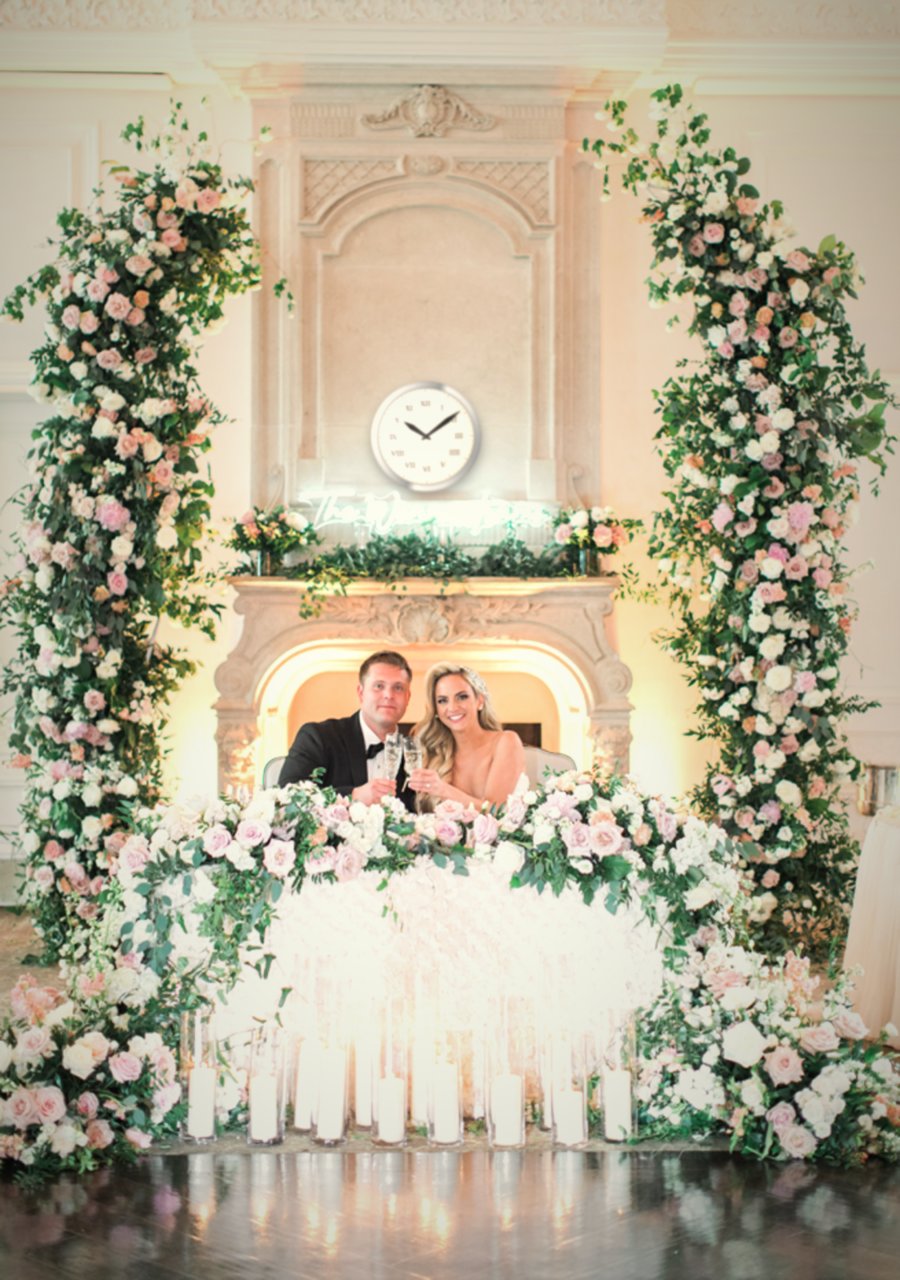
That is 10:09
